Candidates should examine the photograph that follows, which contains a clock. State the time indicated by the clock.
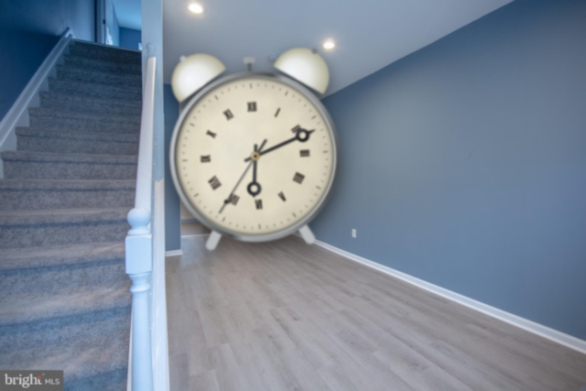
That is 6:11:36
